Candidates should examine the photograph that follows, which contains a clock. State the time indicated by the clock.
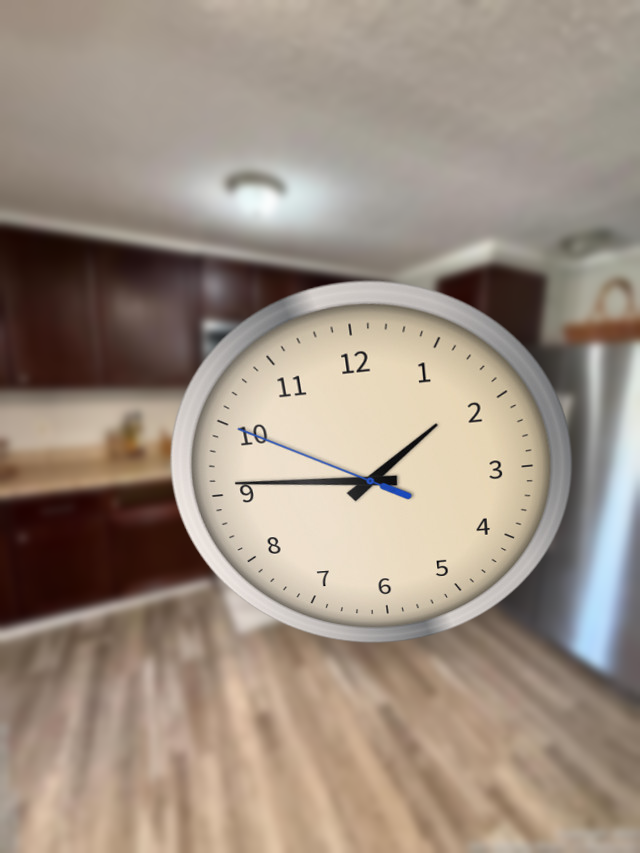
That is 1:45:50
